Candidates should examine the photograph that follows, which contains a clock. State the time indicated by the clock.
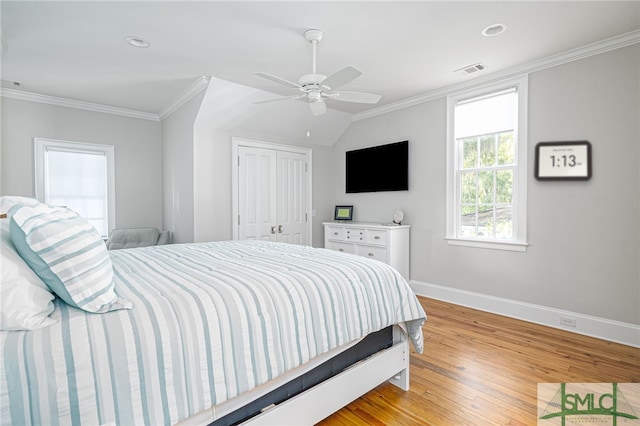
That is 1:13
